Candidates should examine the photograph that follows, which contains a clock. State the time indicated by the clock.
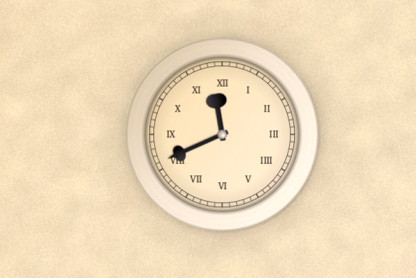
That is 11:41
